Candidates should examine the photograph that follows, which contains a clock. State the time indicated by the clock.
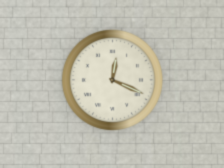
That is 12:19
